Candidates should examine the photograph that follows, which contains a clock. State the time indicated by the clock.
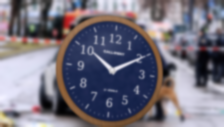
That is 10:10
